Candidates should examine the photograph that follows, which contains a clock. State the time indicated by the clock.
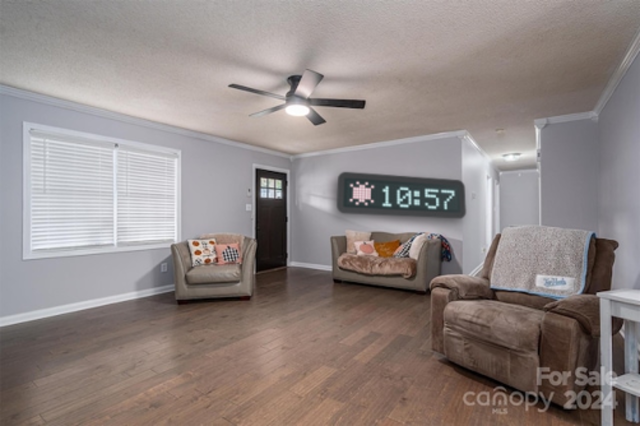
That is 10:57
